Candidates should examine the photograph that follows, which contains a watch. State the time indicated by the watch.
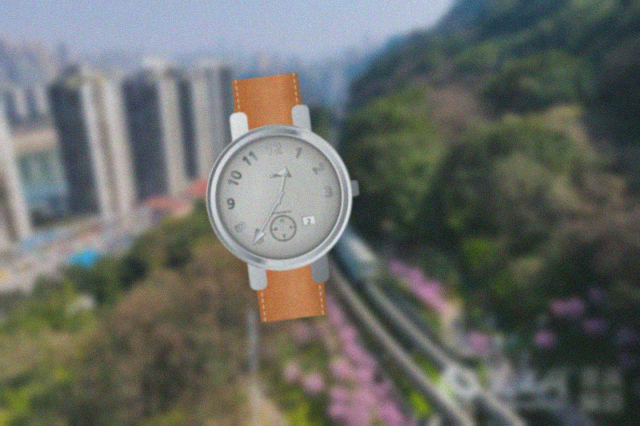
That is 12:36
